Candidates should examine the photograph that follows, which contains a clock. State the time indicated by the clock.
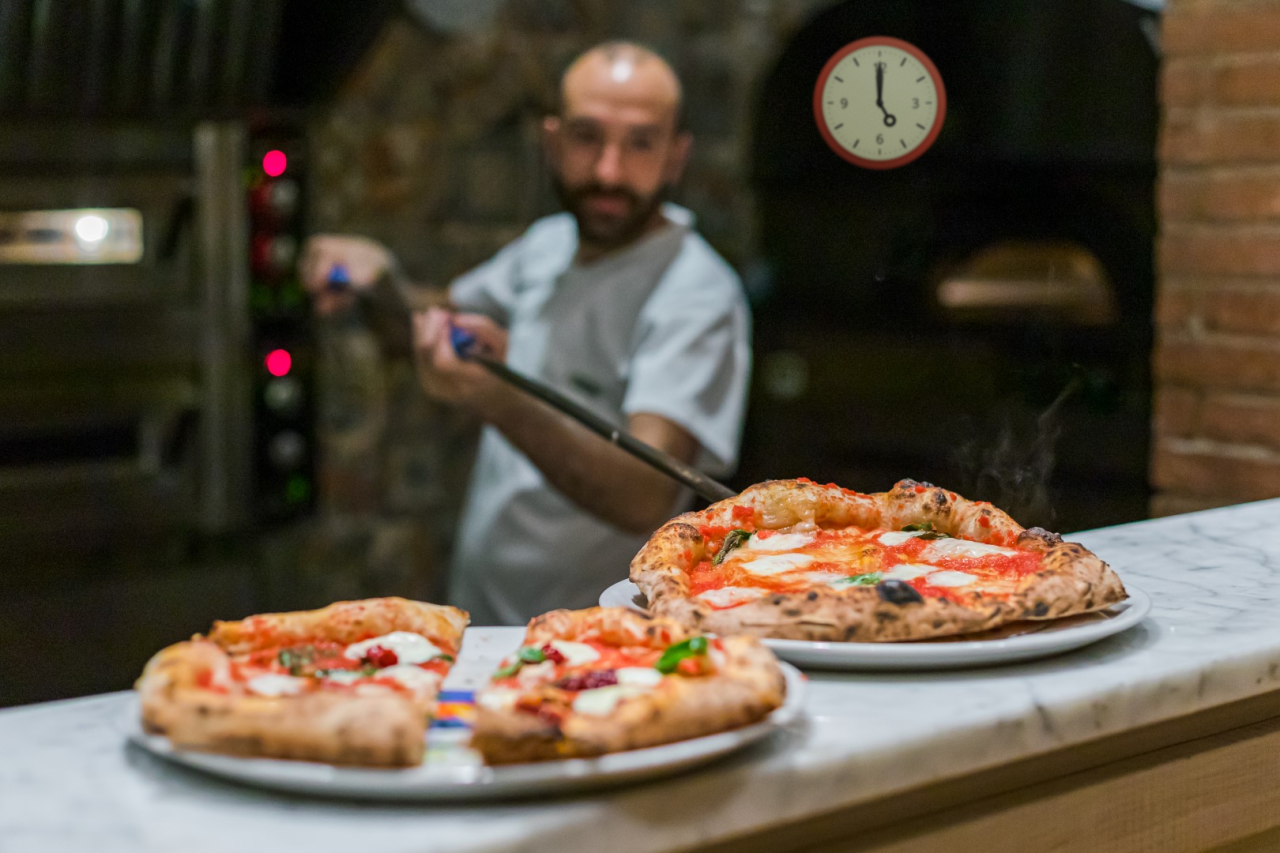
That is 5:00
